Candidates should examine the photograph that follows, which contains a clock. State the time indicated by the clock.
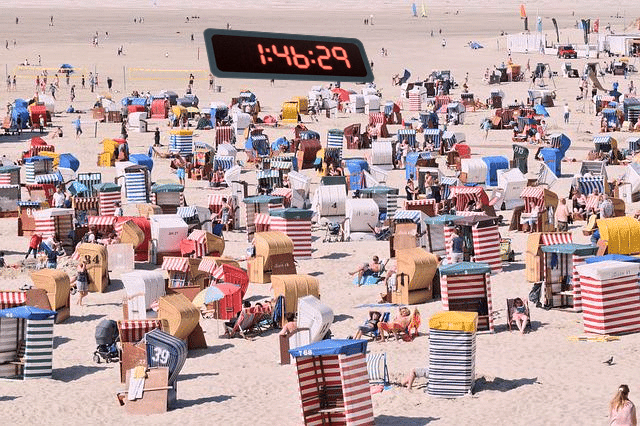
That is 1:46:29
